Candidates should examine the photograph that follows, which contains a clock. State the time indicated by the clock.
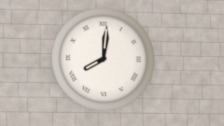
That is 8:01
